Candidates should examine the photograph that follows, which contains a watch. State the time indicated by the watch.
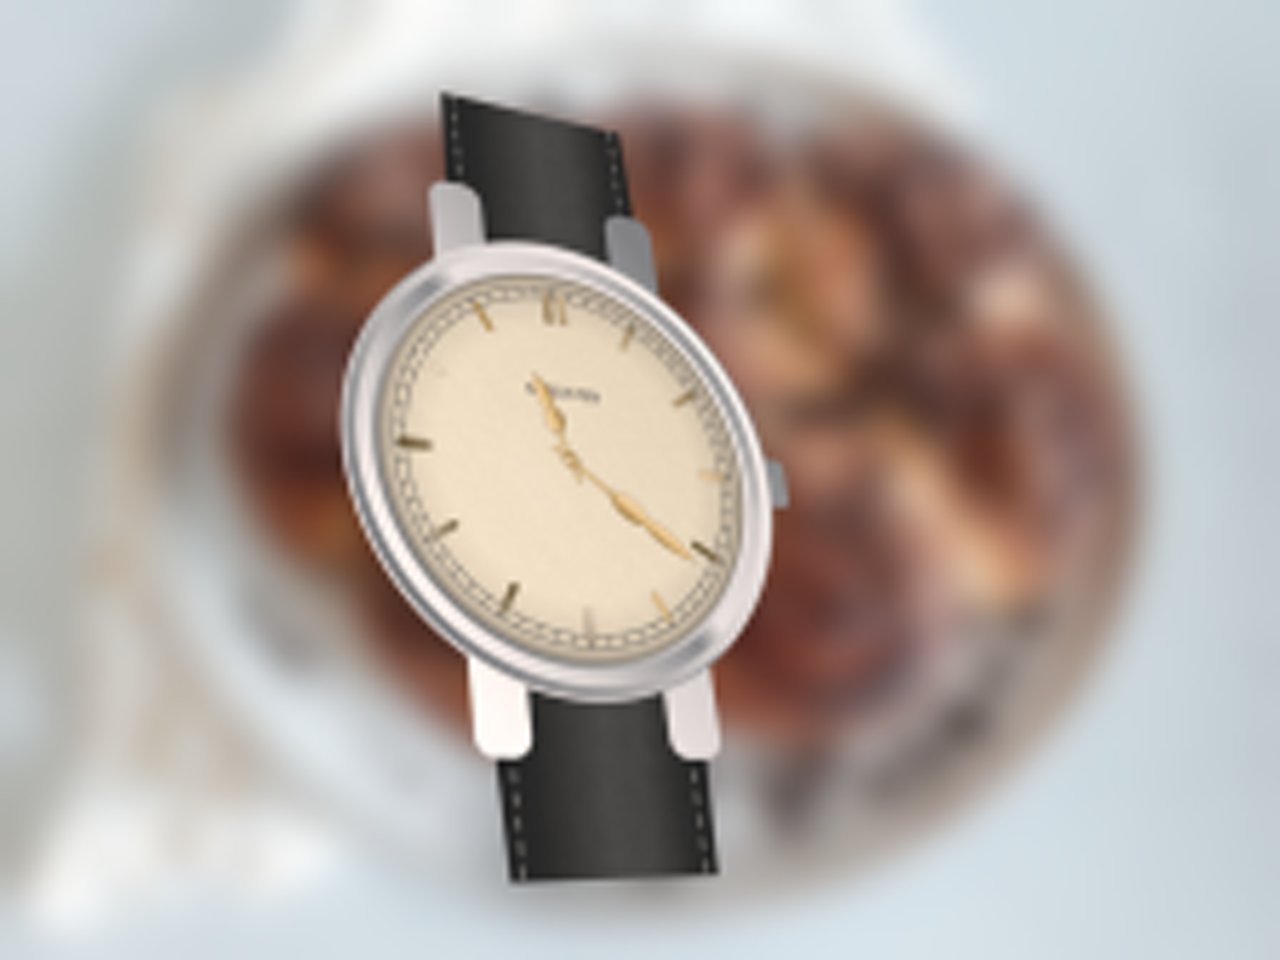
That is 11:21
